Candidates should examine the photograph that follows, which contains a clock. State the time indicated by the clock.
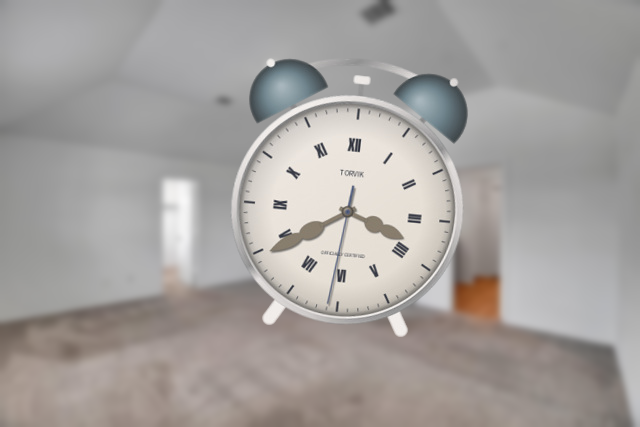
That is 3:39:31
